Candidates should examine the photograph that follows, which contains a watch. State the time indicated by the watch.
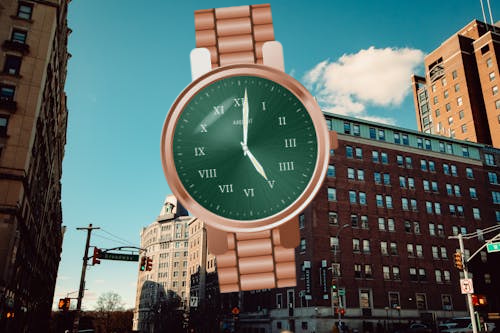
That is 5:01
